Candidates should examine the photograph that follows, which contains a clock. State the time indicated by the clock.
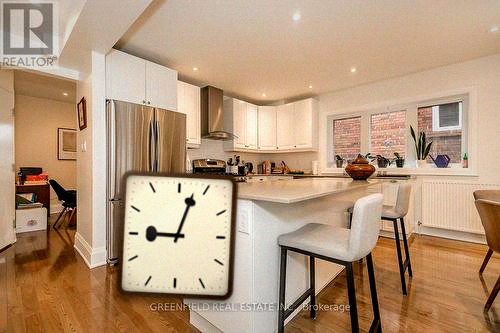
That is 9:03
